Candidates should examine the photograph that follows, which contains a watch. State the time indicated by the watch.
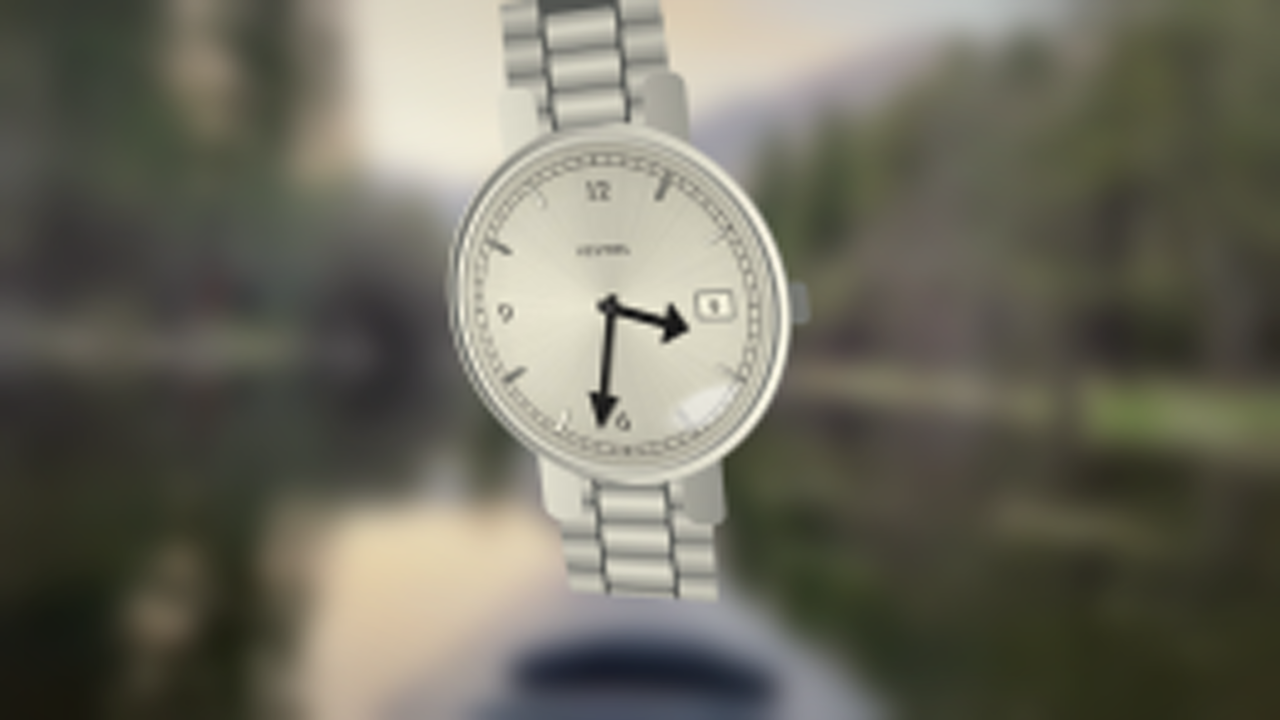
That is 3:32
